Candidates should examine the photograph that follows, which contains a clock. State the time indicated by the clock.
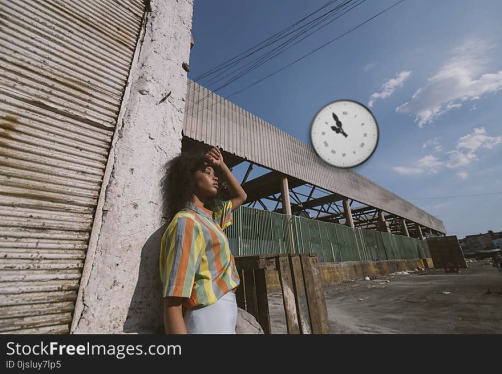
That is 9:55
